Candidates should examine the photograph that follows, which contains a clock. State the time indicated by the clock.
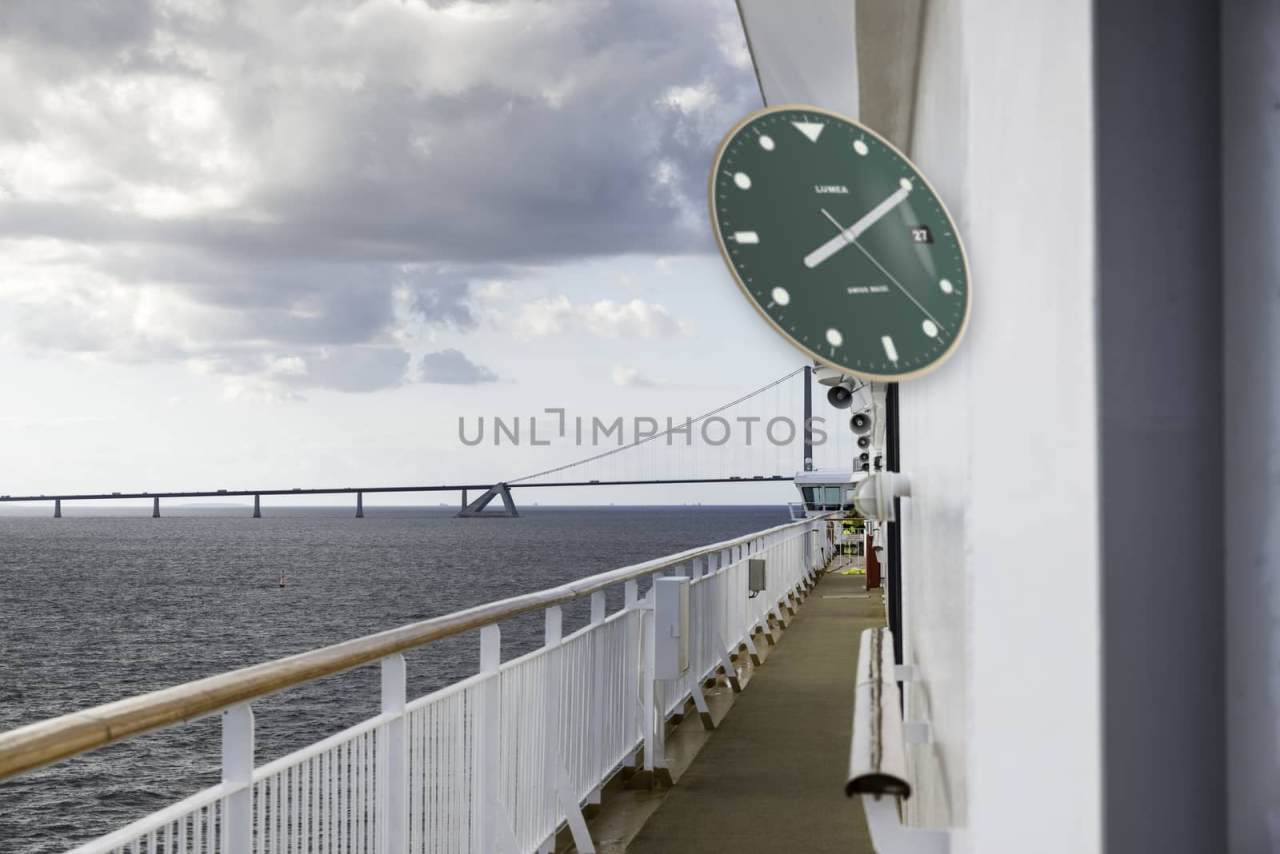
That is 8:10:24
